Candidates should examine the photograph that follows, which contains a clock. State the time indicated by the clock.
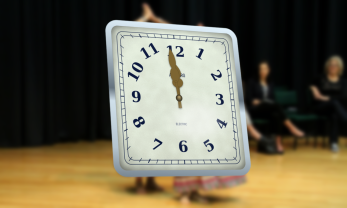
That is 11:59
